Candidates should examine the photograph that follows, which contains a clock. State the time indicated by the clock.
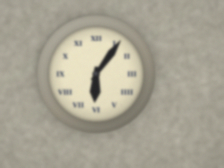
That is 6:06
